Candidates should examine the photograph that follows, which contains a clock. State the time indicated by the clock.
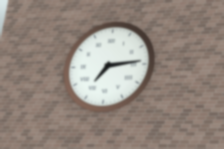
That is 7:14
